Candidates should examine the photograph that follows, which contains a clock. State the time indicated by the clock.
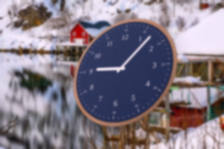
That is 9:07
